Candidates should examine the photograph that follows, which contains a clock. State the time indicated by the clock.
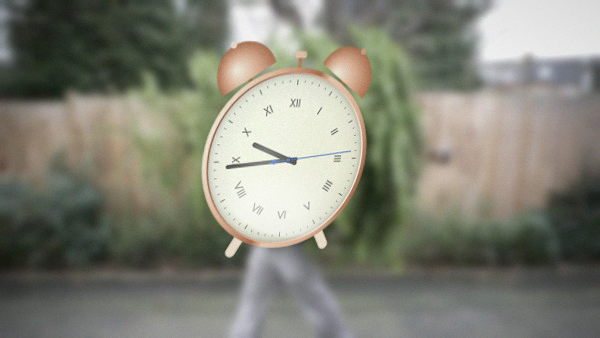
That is 9:44:14
